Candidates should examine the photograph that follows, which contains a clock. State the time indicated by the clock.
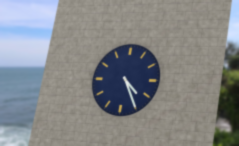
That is 4:25
